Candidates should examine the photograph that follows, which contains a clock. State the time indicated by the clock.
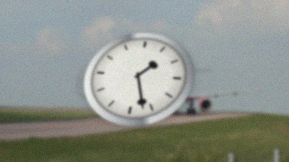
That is 1:27
